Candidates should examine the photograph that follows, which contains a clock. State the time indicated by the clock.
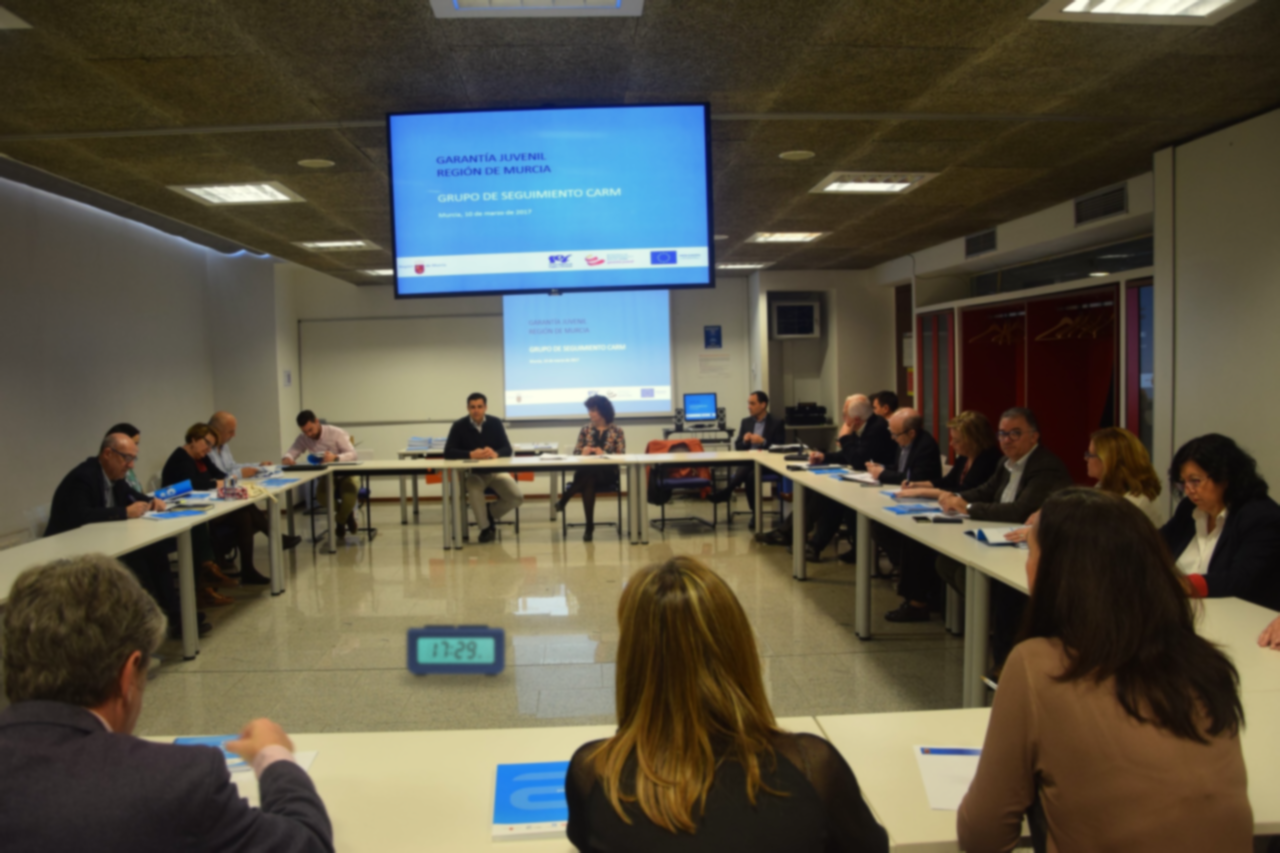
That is 17:29
